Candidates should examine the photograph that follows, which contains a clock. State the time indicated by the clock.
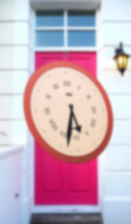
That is 5:33
